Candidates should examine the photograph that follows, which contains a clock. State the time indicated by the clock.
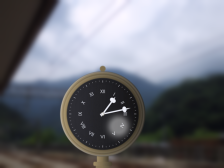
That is 1:13
